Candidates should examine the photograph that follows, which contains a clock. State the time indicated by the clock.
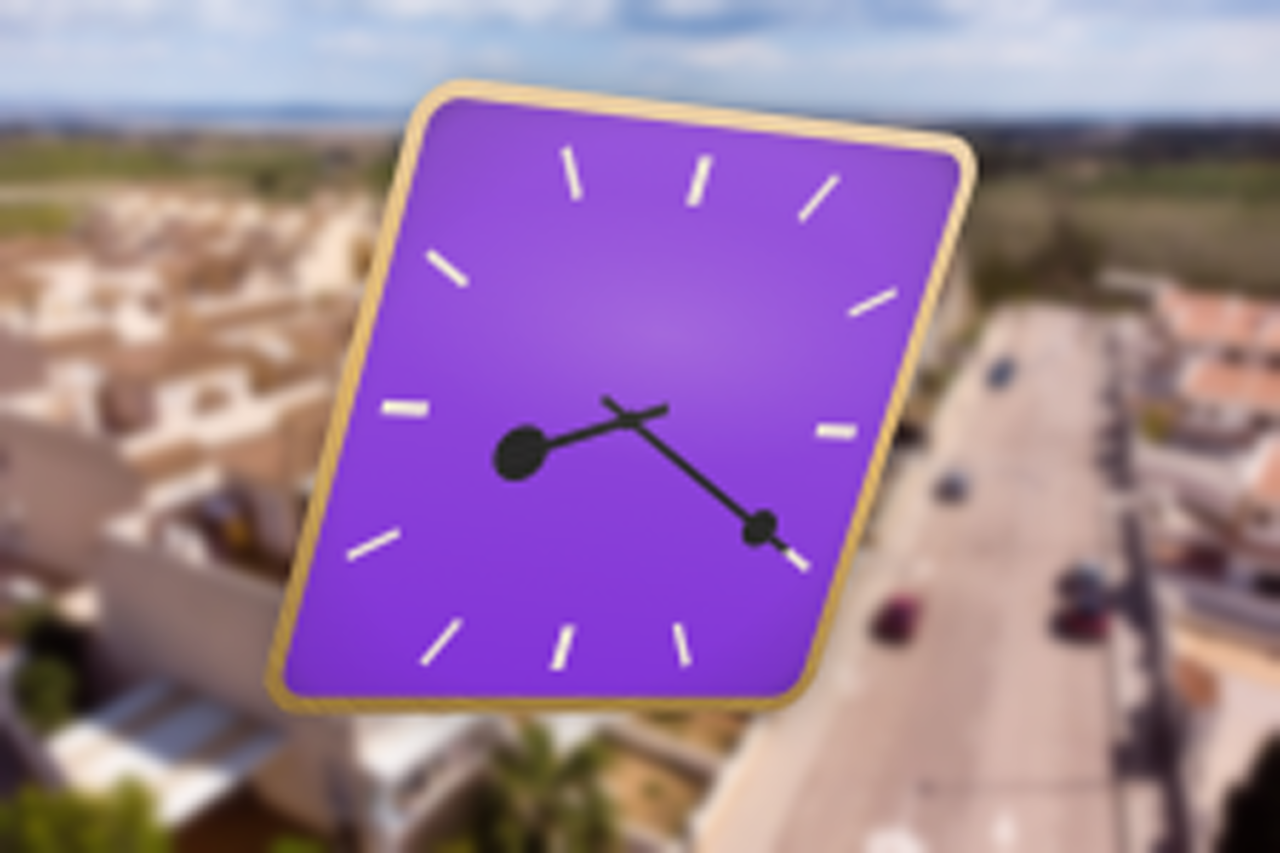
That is 8:20
